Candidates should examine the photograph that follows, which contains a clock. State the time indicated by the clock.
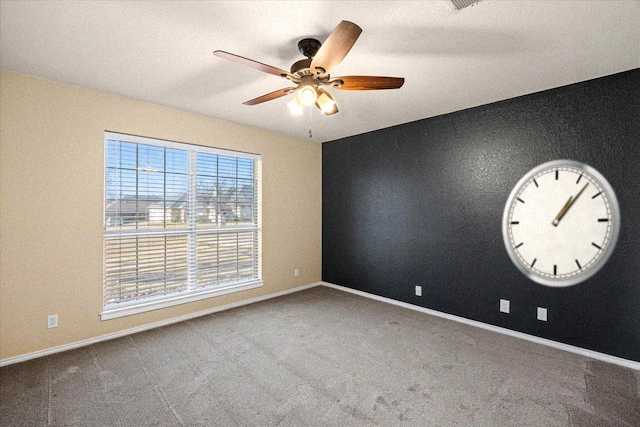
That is 1:07
